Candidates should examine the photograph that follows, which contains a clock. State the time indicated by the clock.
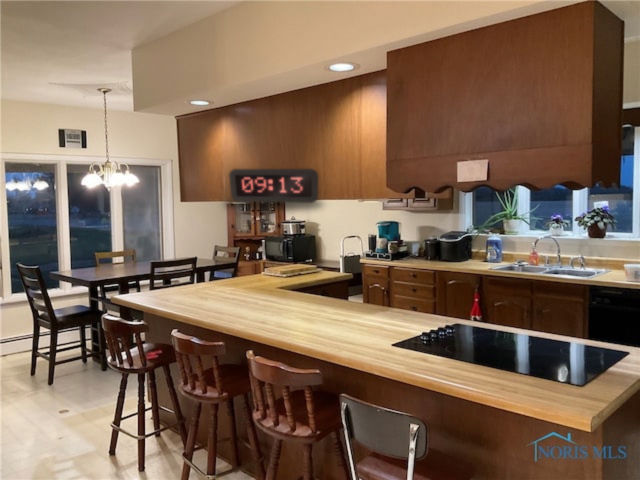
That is 9:13
